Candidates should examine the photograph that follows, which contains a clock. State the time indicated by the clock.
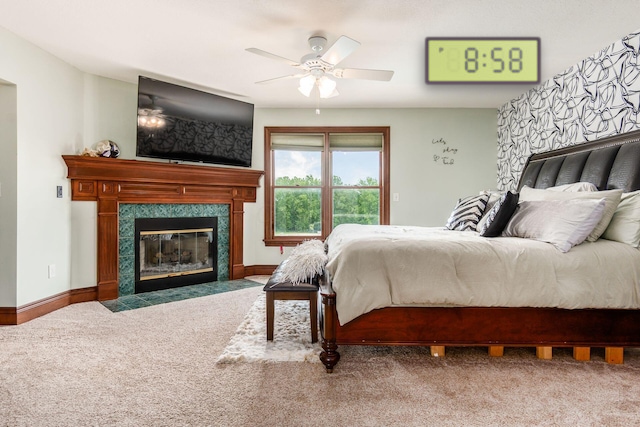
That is 8:58
